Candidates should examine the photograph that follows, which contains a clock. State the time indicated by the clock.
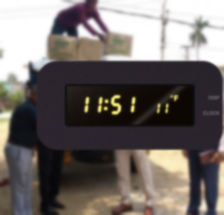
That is 11:51
